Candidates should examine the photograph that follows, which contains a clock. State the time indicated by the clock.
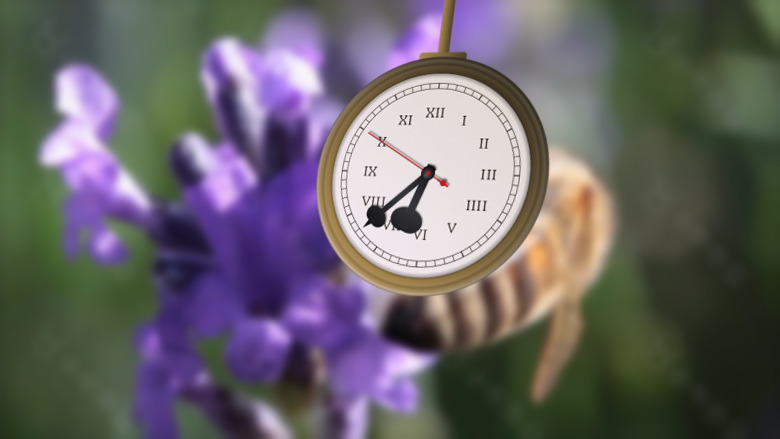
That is 6:37:50
